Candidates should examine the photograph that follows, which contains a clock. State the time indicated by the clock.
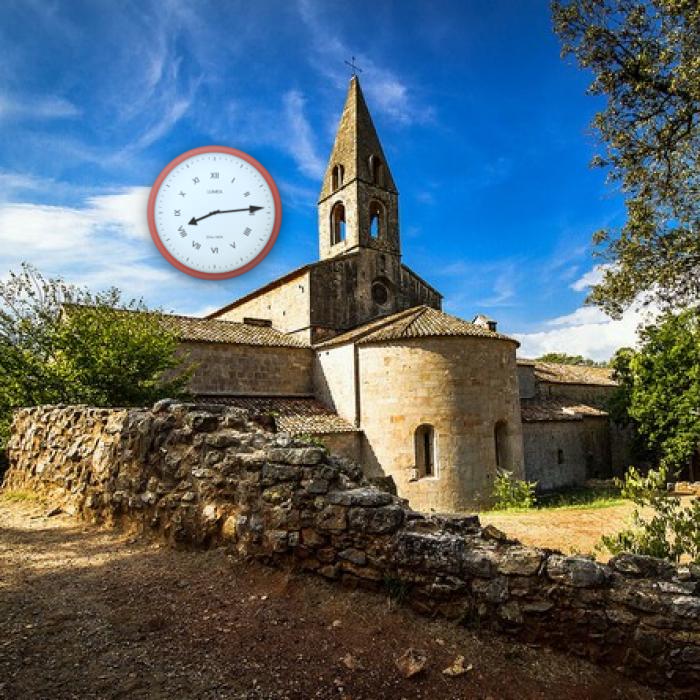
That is 8:14
